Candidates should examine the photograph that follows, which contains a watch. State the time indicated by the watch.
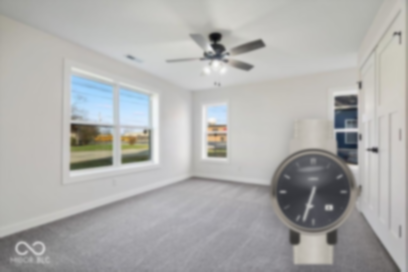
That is 6:33
